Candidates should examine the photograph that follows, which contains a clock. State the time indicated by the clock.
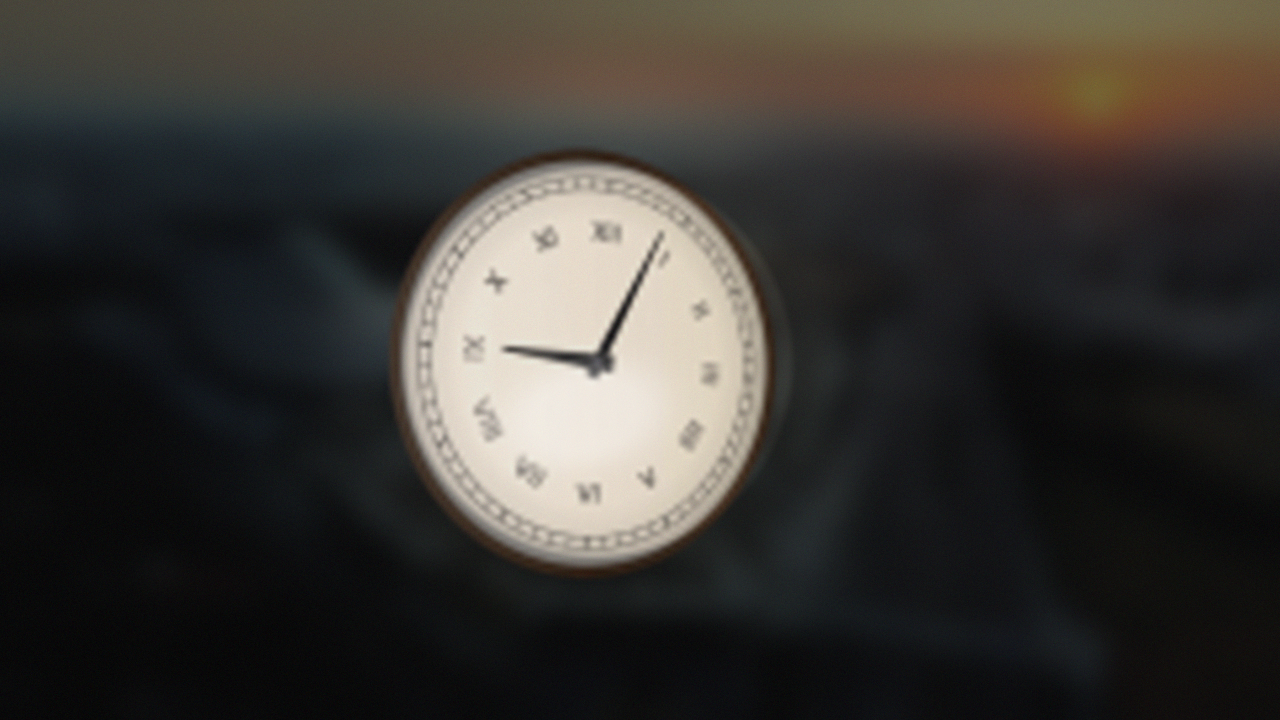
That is 9:04
